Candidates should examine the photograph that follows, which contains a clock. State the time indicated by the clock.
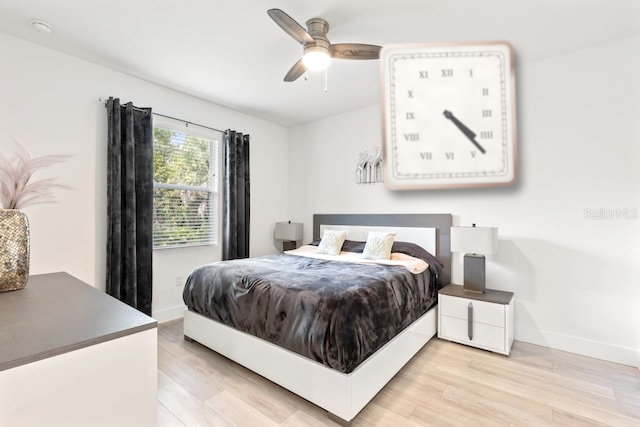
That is 4:23
